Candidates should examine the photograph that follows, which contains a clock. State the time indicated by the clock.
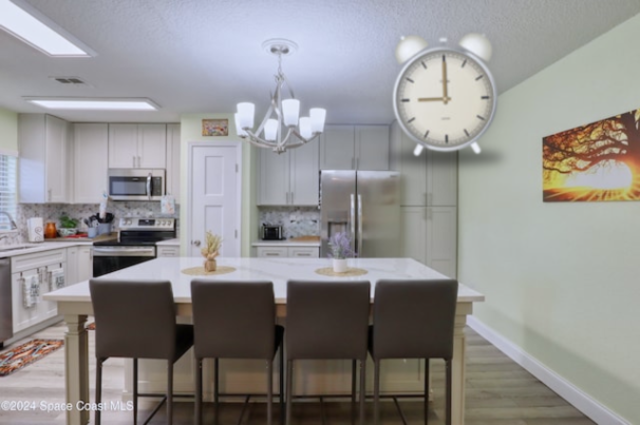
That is 9:00
